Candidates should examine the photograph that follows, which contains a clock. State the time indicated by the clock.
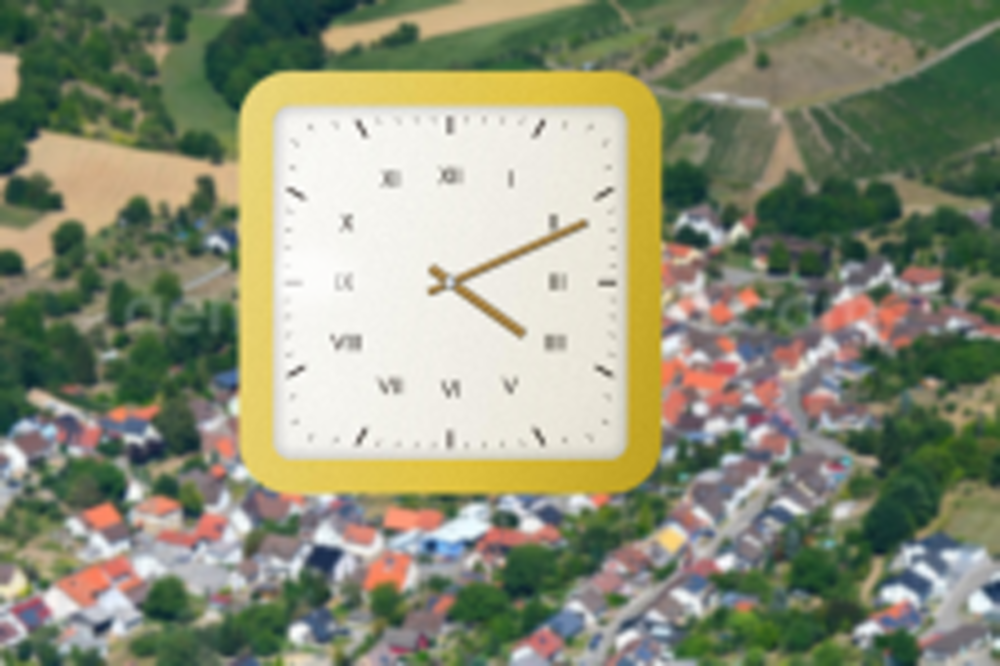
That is 4:11
